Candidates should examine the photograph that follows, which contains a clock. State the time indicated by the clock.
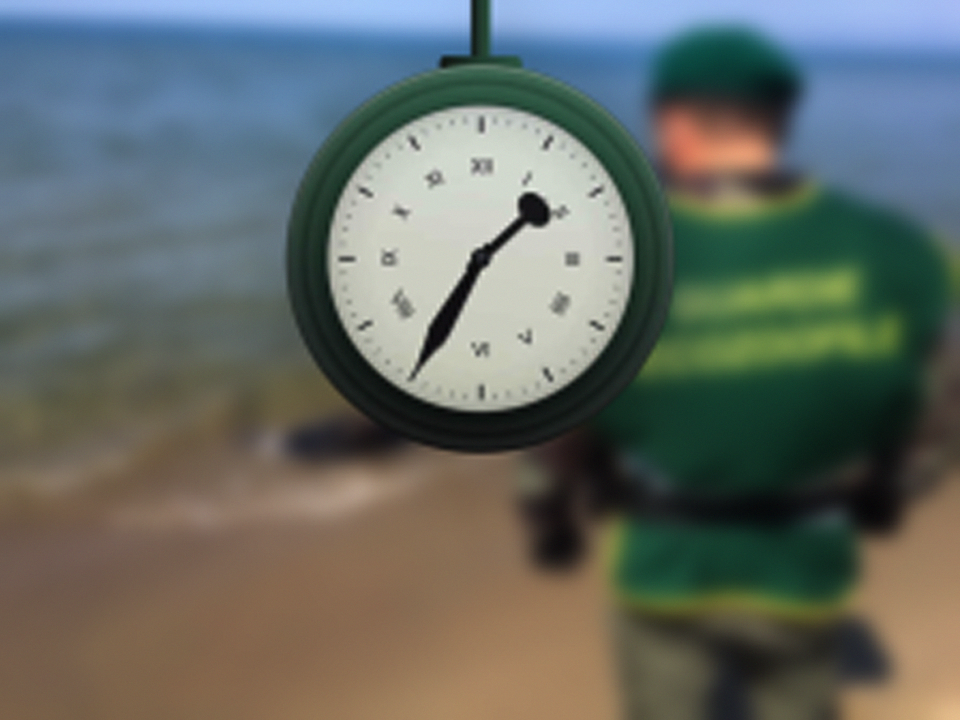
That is 1:35
